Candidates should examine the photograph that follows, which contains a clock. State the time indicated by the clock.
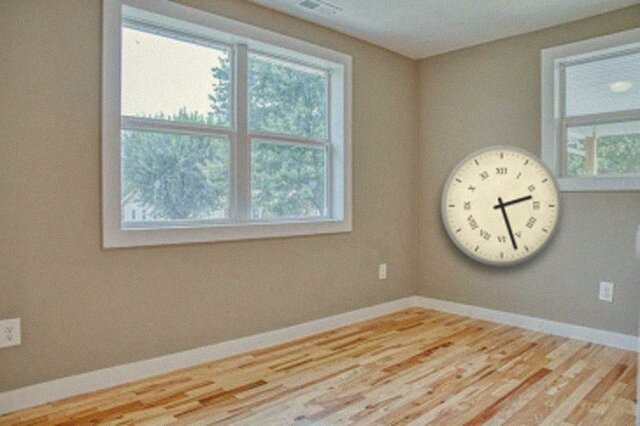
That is 2:27
